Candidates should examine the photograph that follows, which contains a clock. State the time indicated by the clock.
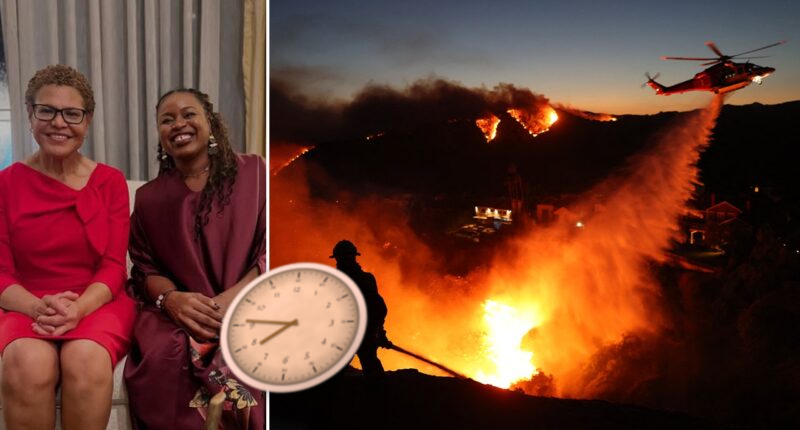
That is 7:46
